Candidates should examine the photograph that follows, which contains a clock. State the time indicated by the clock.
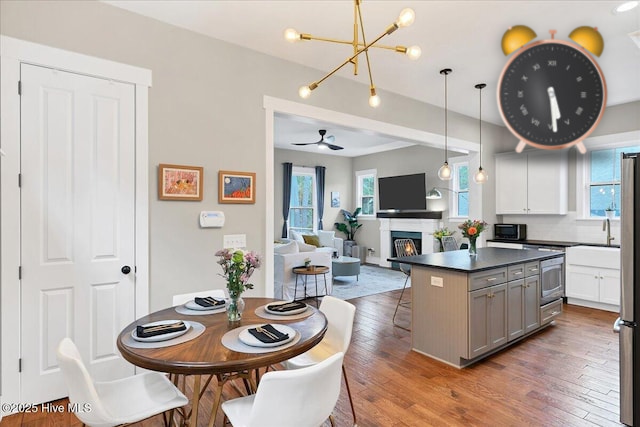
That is 5:29
